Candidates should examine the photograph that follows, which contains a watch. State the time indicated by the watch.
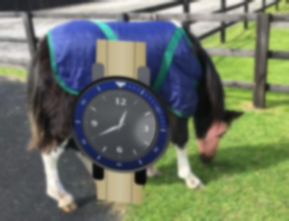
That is 12:40
